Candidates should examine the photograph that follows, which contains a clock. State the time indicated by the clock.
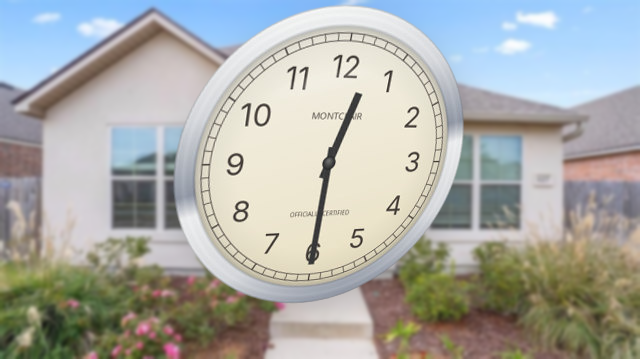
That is 12:30
